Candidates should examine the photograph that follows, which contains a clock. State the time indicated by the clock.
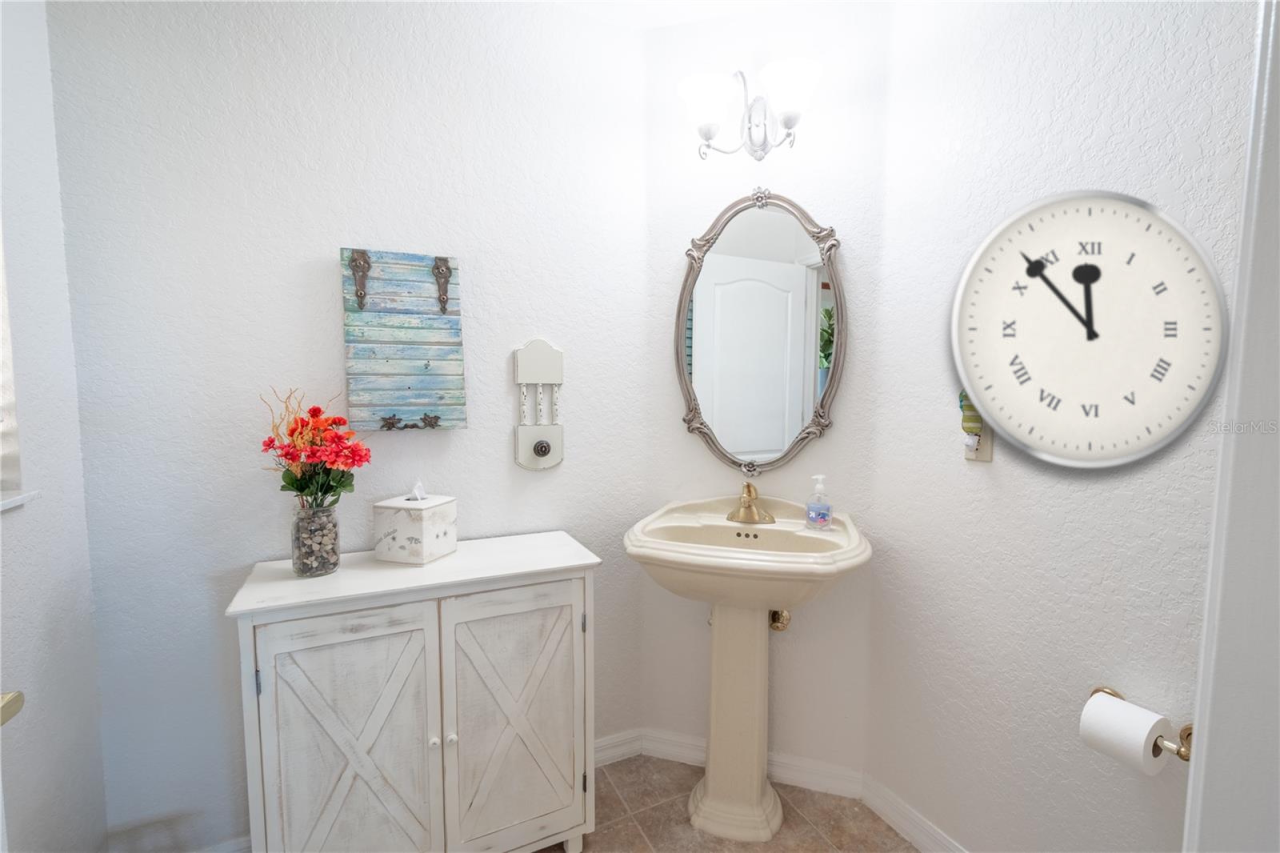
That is 11:53
